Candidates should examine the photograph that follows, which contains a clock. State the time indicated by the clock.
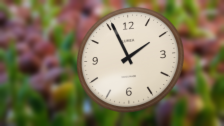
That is 1:56
